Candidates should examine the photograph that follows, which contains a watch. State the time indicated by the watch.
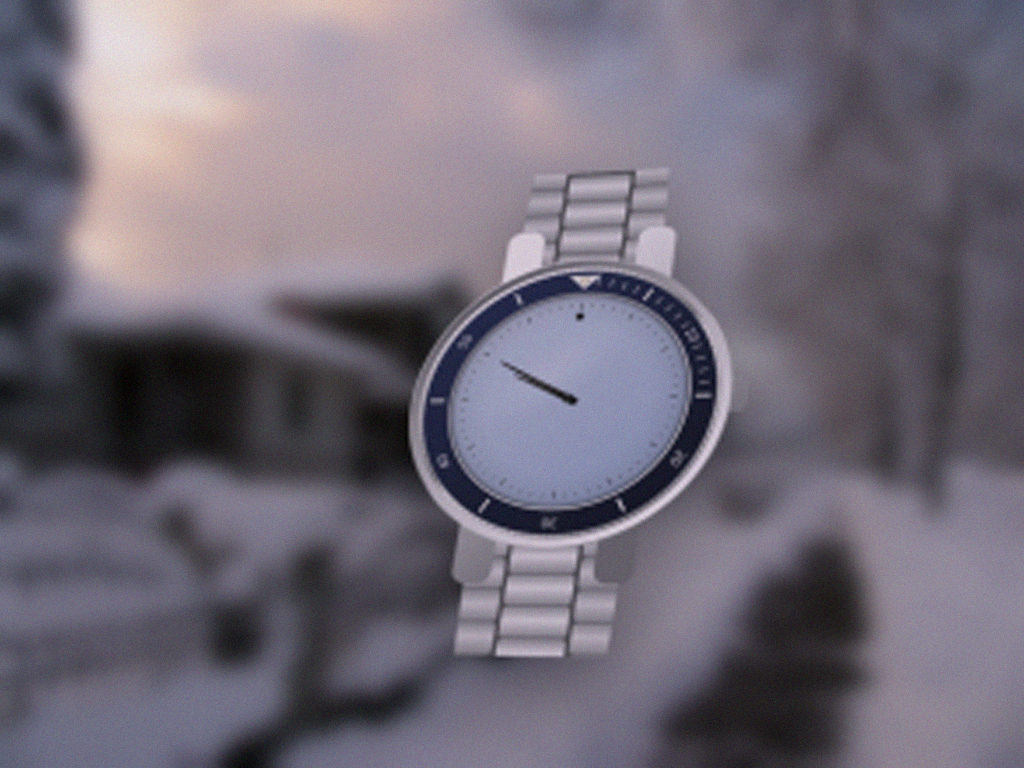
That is 9:50
